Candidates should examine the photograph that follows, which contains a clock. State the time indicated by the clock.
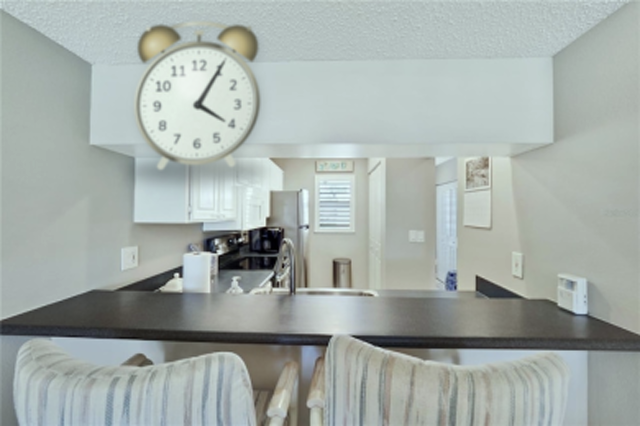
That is 4:05
